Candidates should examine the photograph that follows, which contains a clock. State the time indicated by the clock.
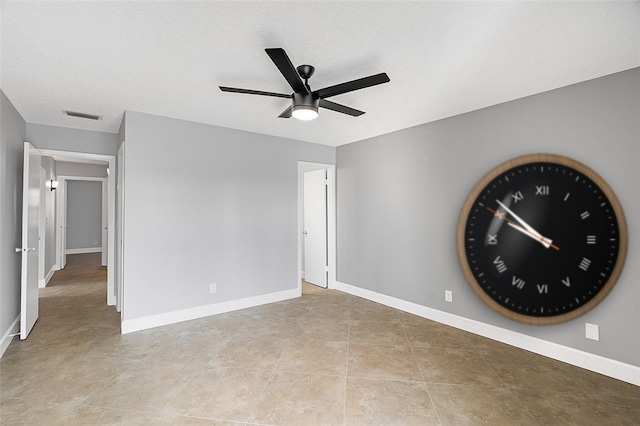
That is 9:51:50
